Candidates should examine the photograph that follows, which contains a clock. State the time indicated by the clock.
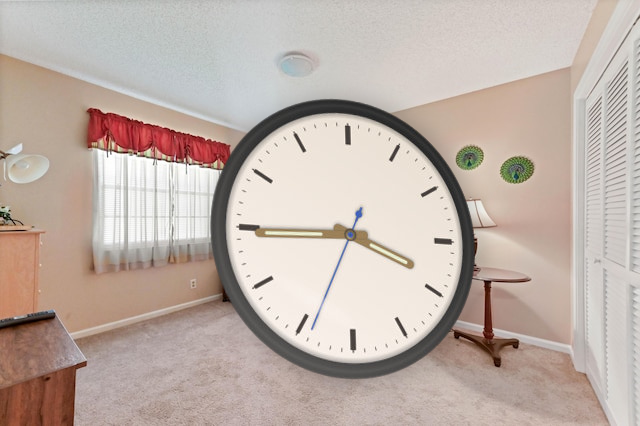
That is 3:44:34
